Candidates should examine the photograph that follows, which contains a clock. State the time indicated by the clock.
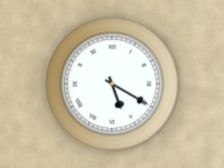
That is 5:20
